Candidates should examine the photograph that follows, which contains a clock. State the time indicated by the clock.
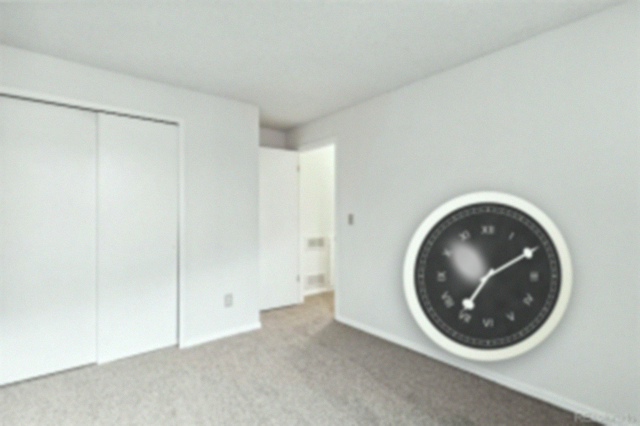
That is 7:10
